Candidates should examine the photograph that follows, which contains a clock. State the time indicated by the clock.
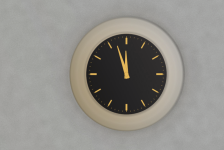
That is 11:57
